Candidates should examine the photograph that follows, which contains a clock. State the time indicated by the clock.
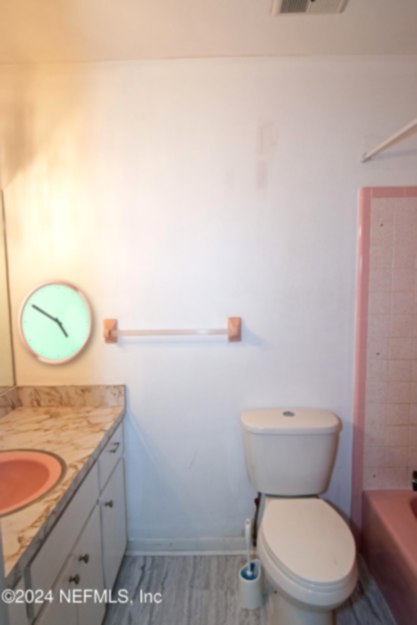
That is 4:50
